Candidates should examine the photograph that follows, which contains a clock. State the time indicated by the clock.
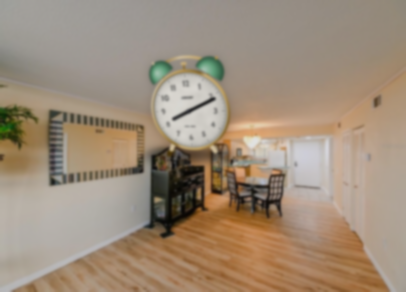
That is 8:11
